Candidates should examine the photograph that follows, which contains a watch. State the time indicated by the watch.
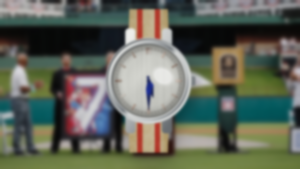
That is 5:30
